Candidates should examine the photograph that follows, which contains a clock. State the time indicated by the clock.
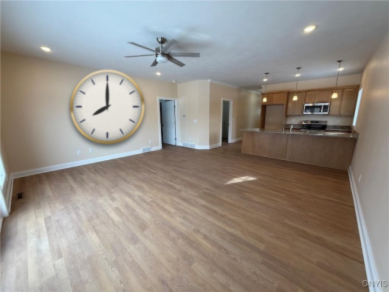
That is 8:00
